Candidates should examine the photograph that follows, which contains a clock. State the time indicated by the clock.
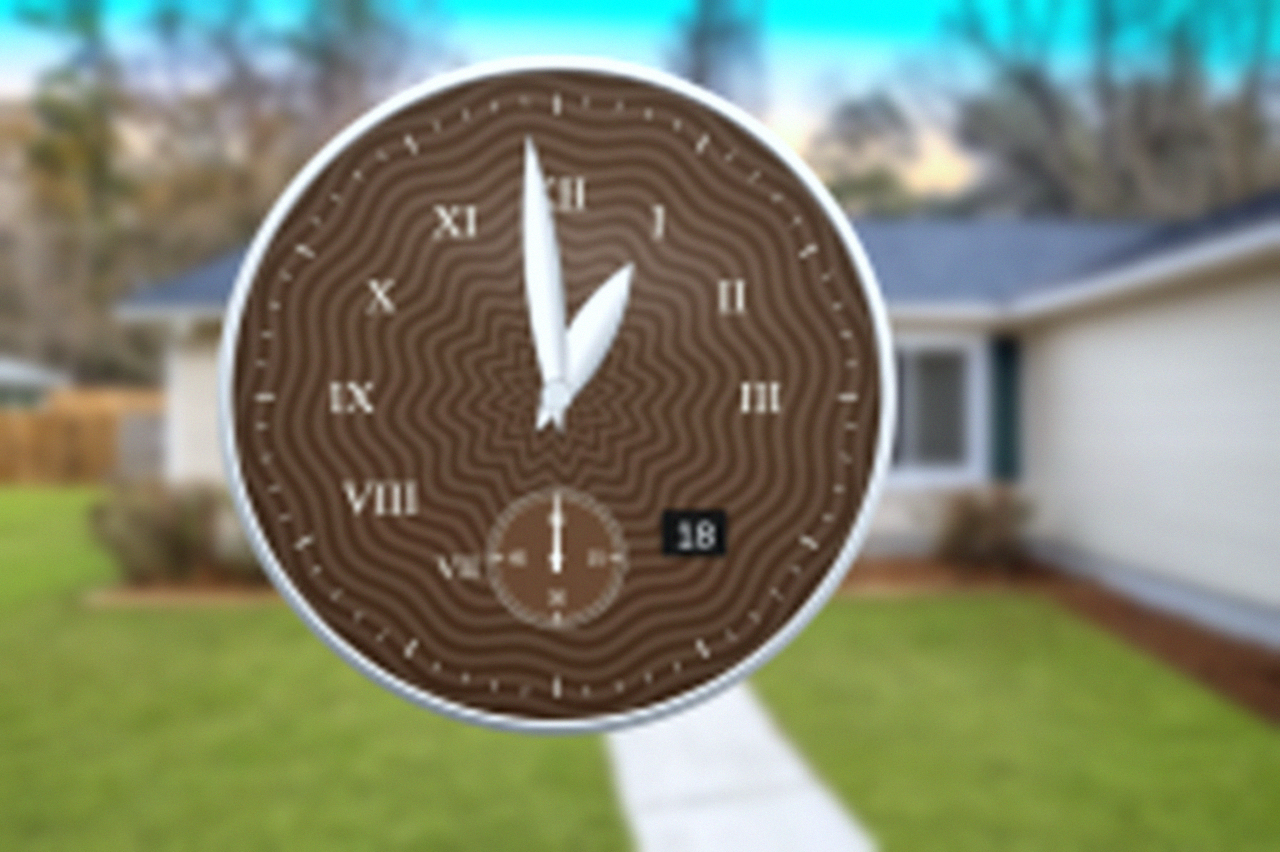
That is 12:59
